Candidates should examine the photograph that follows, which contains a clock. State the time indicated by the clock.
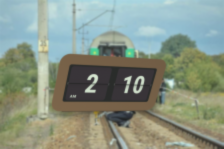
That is 2:10
